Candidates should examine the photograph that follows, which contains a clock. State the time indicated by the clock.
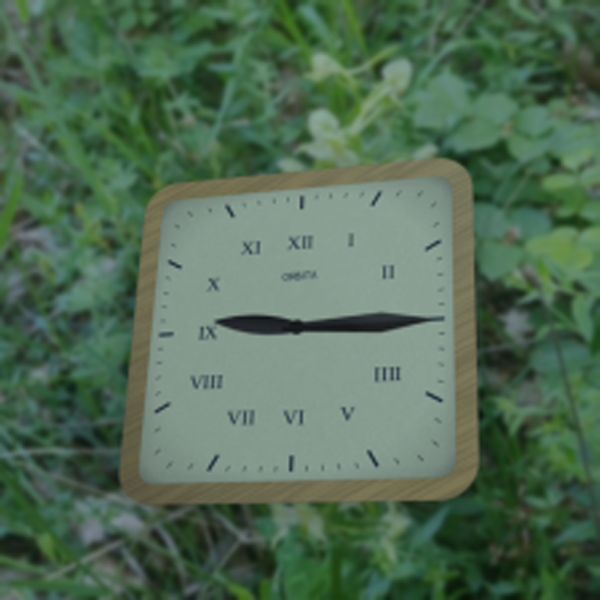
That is 9:15
